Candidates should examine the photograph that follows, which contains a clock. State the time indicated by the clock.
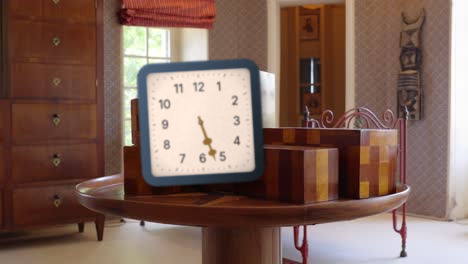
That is 5:27
